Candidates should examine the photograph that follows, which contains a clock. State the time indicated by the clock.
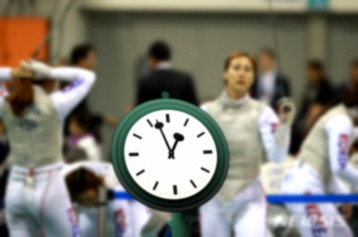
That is 12:57
